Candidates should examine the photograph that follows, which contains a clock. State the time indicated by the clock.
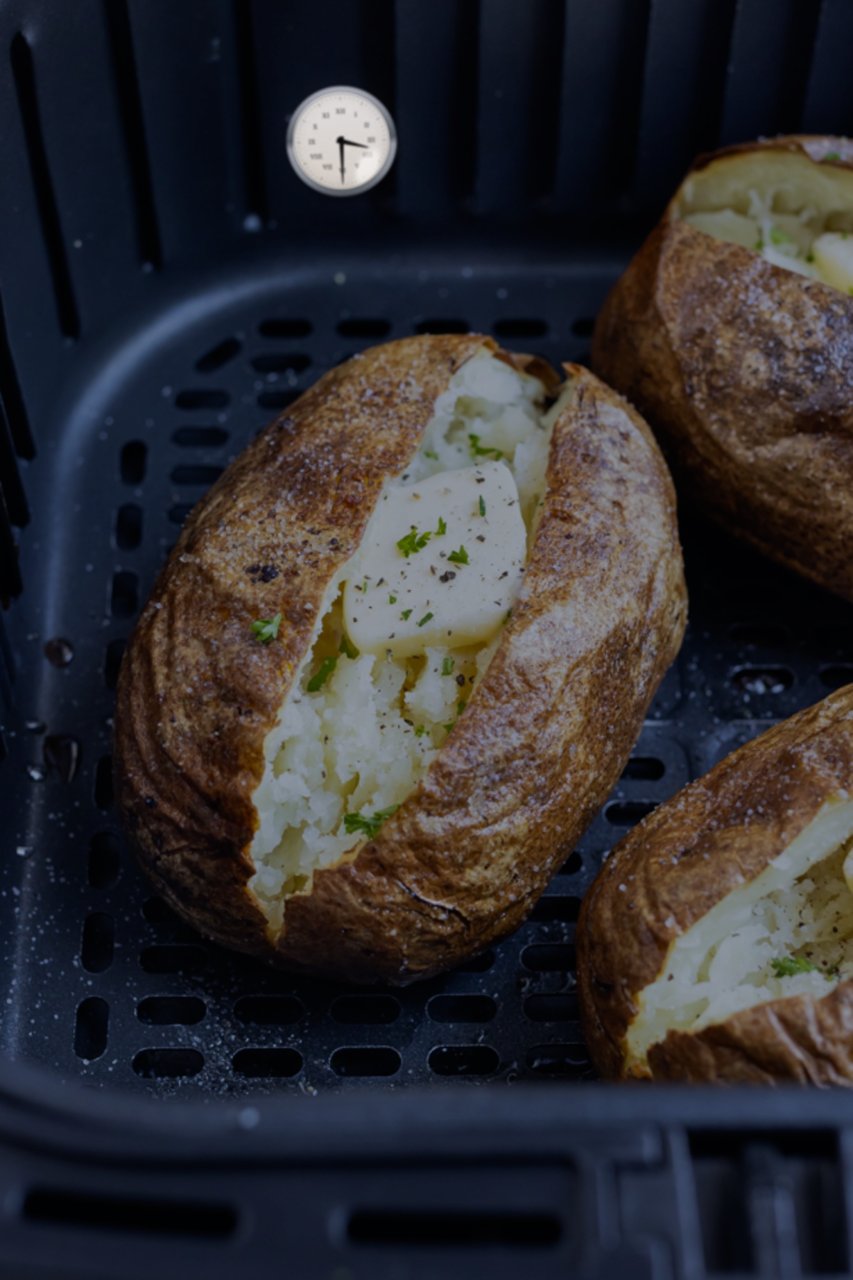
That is 3:30
